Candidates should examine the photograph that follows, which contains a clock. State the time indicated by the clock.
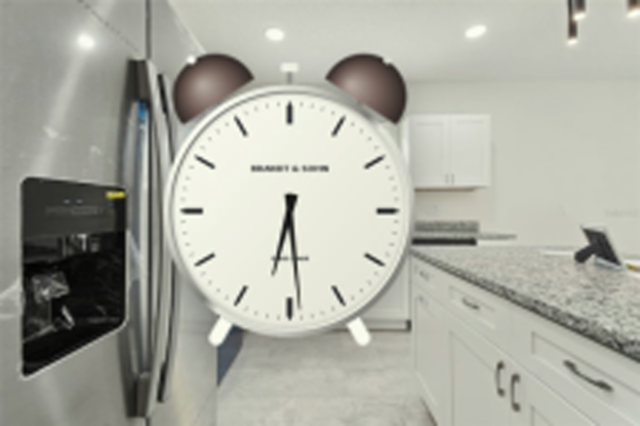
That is 6:29
